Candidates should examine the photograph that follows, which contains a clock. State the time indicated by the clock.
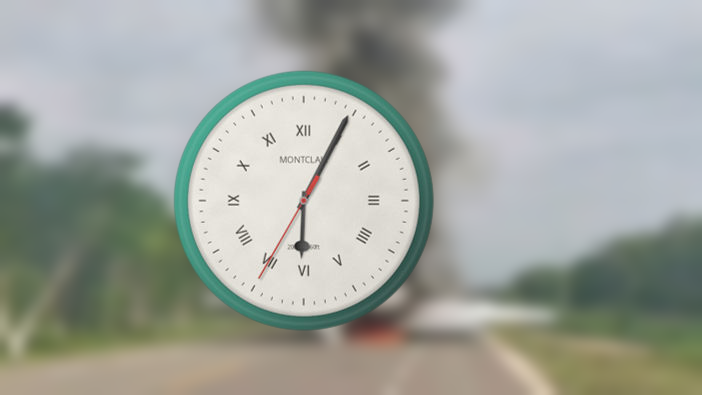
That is 6:04:35
